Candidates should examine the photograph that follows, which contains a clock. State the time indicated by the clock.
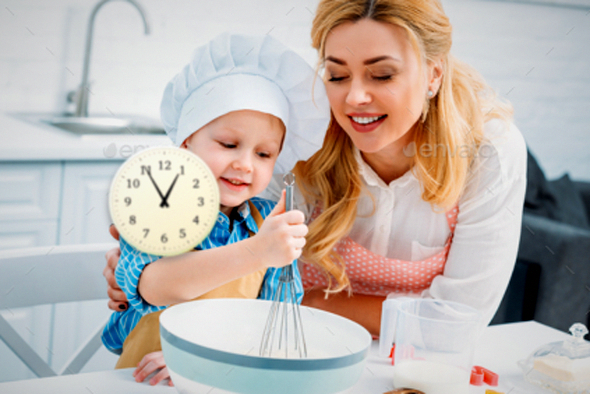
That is 12:55
